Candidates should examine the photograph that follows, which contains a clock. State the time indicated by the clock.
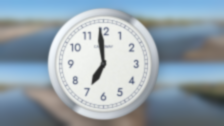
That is 6:59
